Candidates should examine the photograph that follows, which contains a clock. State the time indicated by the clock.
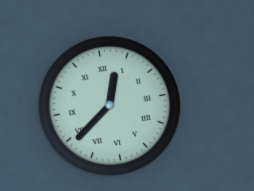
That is 12:39
